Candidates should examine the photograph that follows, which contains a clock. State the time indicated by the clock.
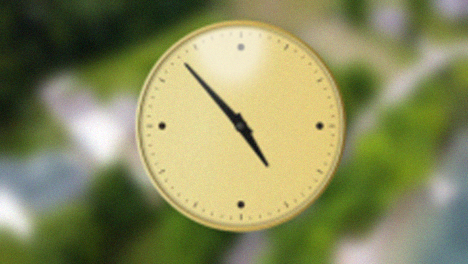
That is 4:53
